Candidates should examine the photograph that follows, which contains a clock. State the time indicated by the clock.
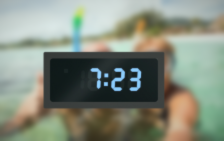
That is 7:23
